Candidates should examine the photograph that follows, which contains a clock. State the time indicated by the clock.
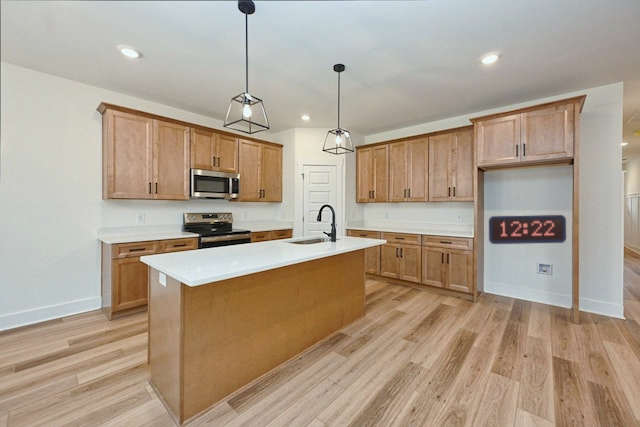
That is 12:22
